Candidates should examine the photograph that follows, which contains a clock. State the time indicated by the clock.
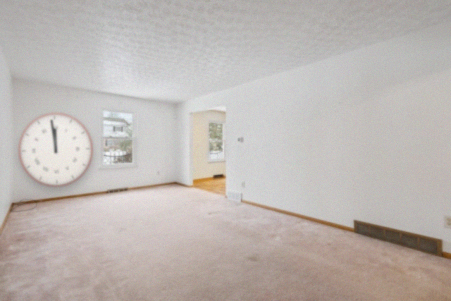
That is 11:59
